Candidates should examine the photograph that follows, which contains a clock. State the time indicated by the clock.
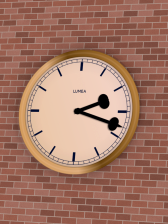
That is 2:18
